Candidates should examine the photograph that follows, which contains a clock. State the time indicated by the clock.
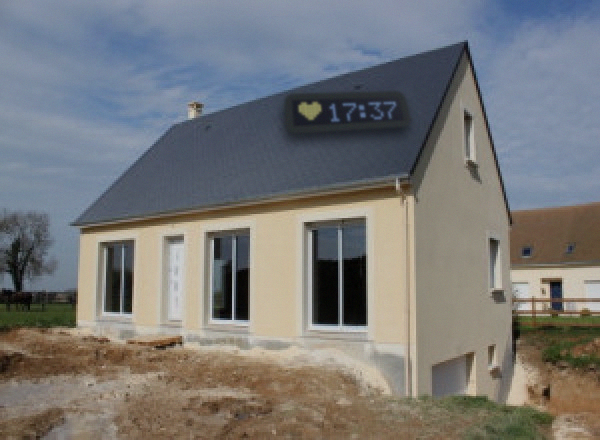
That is 17:37
